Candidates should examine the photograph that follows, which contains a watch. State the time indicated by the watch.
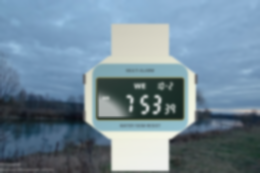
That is 7:53
